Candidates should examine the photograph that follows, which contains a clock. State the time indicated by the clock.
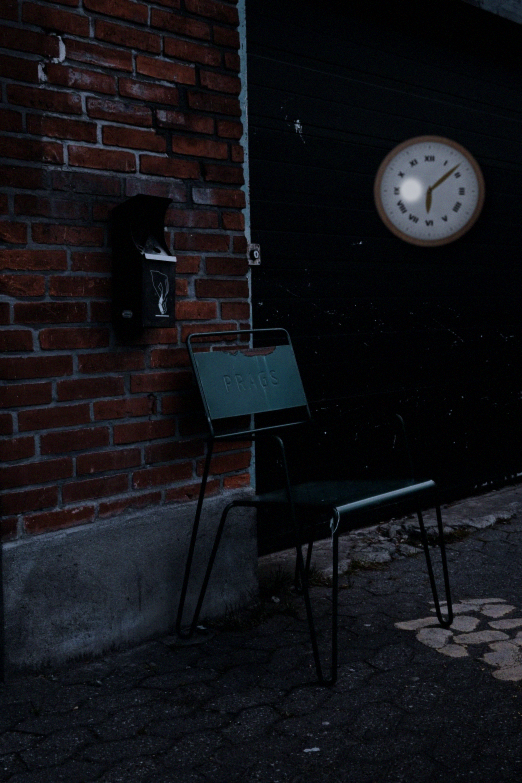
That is 6:08
